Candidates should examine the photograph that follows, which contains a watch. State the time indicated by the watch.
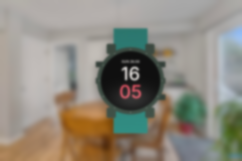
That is 16:05
